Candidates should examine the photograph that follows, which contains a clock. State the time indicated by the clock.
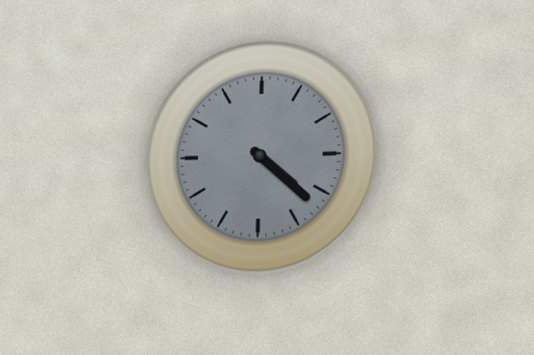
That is 4:22
